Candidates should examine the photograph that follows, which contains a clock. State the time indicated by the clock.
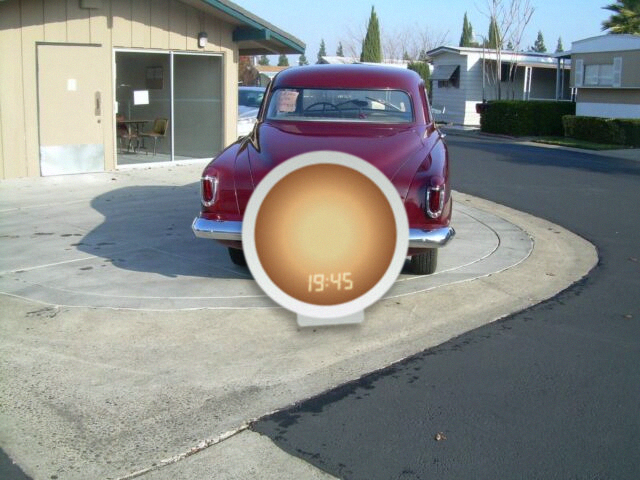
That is 19:45
